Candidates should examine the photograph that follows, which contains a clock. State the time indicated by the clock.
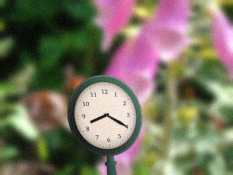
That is 8:20
